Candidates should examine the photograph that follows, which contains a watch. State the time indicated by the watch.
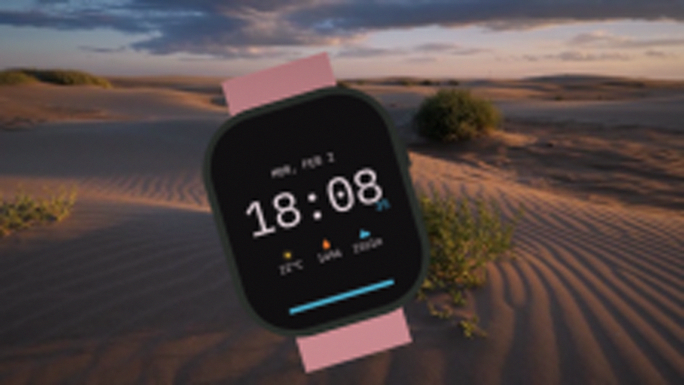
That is 18:08
